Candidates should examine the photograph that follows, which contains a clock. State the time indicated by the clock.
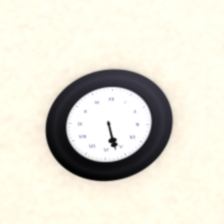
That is 5:27
